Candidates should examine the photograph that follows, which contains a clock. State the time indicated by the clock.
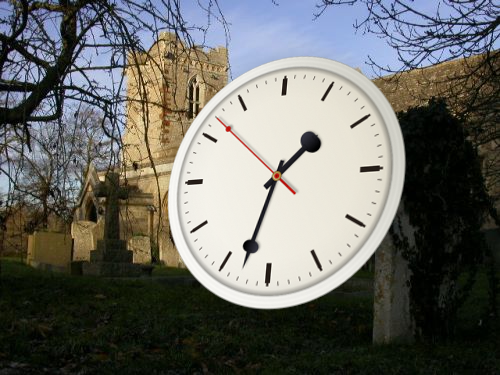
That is 1:32:52
